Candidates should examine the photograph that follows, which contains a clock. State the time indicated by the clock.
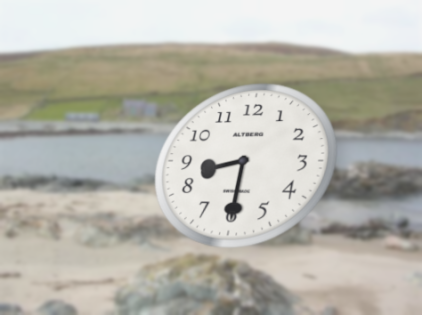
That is 8:30
